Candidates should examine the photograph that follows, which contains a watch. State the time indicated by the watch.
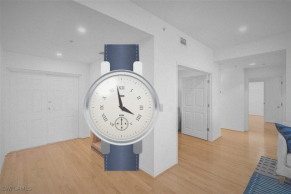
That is 3:58
